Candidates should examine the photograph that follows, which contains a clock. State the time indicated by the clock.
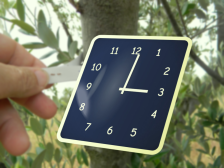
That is 3:01
